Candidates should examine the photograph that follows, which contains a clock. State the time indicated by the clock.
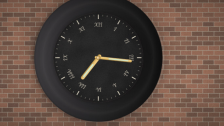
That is 7:16
